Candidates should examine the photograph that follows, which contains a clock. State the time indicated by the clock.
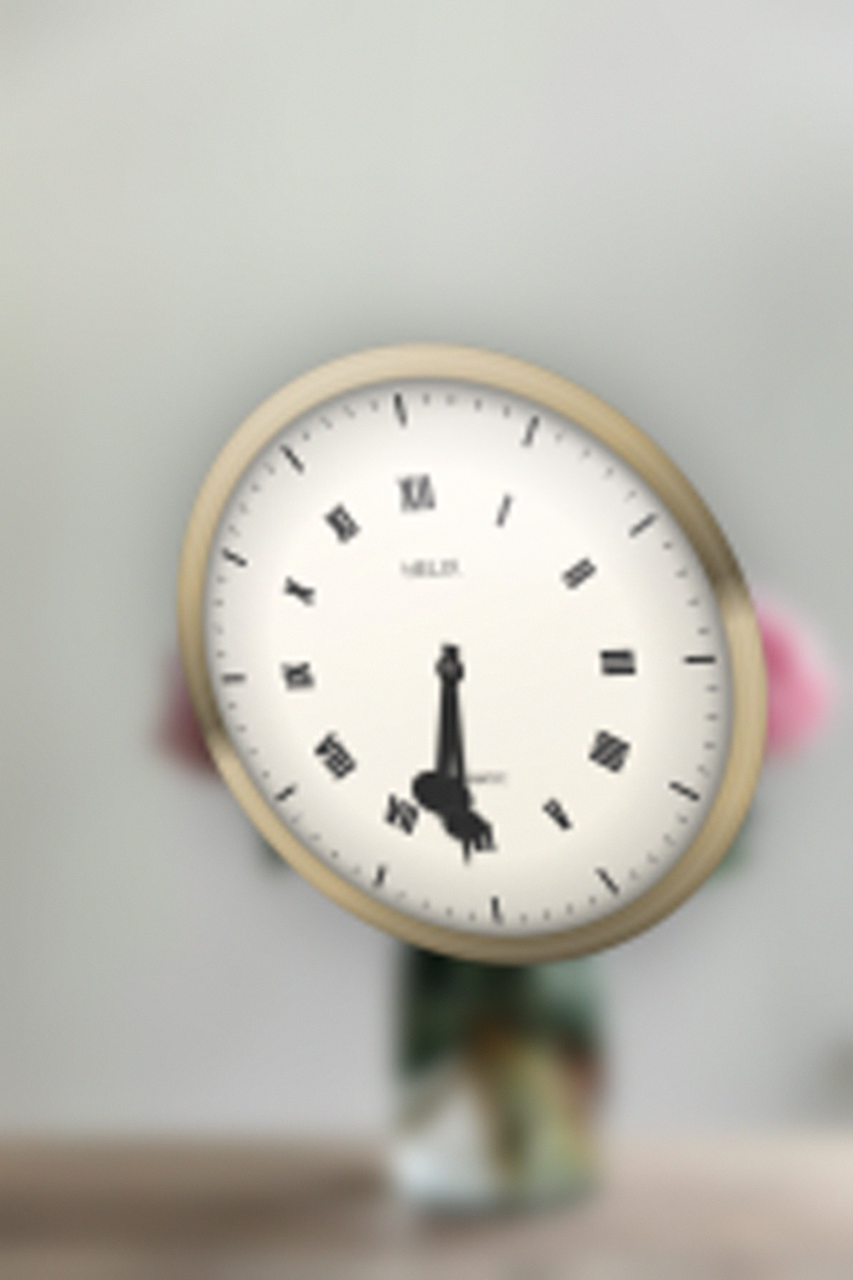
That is 6:31
